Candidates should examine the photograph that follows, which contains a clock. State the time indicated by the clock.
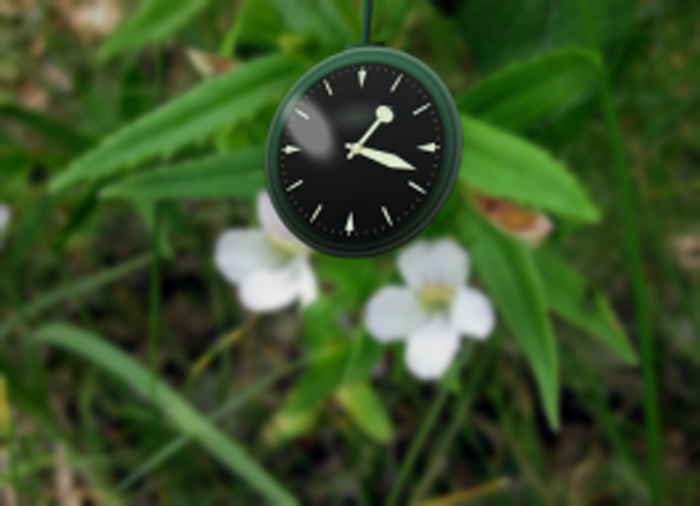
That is 1:18
